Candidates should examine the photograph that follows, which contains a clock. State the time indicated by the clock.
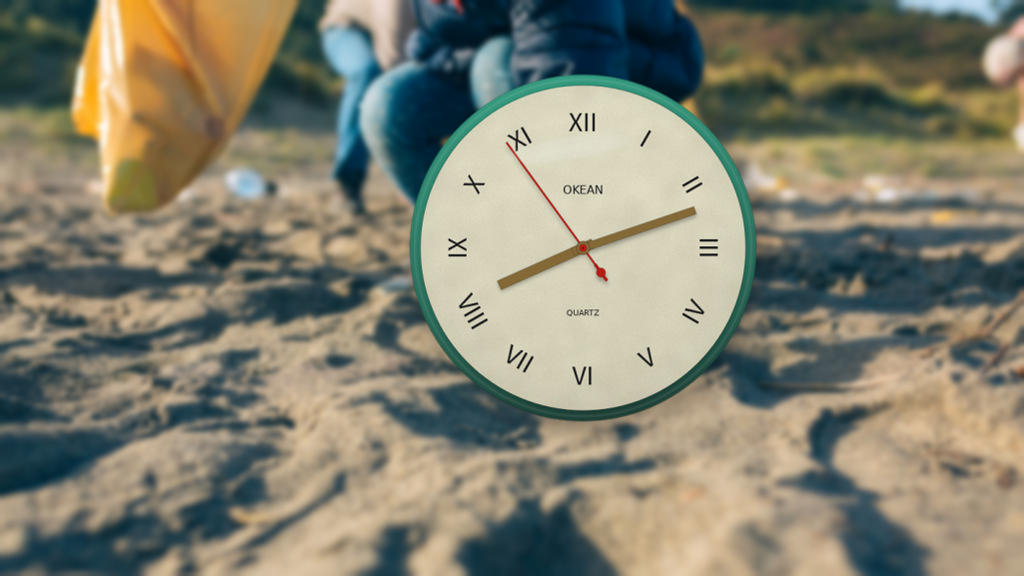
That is 8:11:54
